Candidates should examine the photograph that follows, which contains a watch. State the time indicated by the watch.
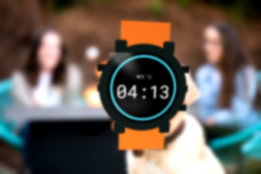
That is 4:13
